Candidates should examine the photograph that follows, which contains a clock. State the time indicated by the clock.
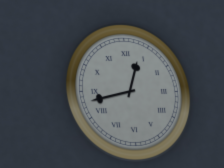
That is 12:43
